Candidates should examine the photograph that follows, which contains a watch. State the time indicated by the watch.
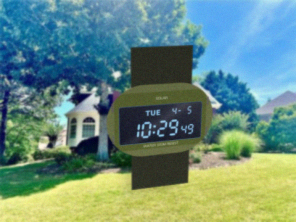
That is 10:29:49
